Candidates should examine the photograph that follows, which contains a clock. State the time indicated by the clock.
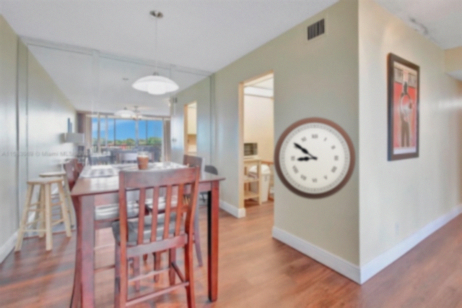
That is 8:51
